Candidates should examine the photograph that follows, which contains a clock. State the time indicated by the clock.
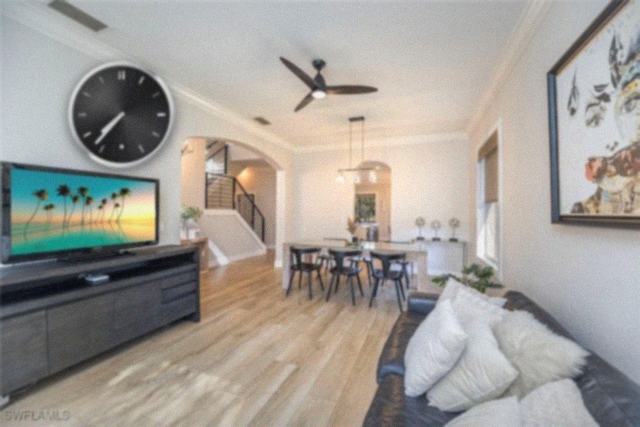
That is 7:37
